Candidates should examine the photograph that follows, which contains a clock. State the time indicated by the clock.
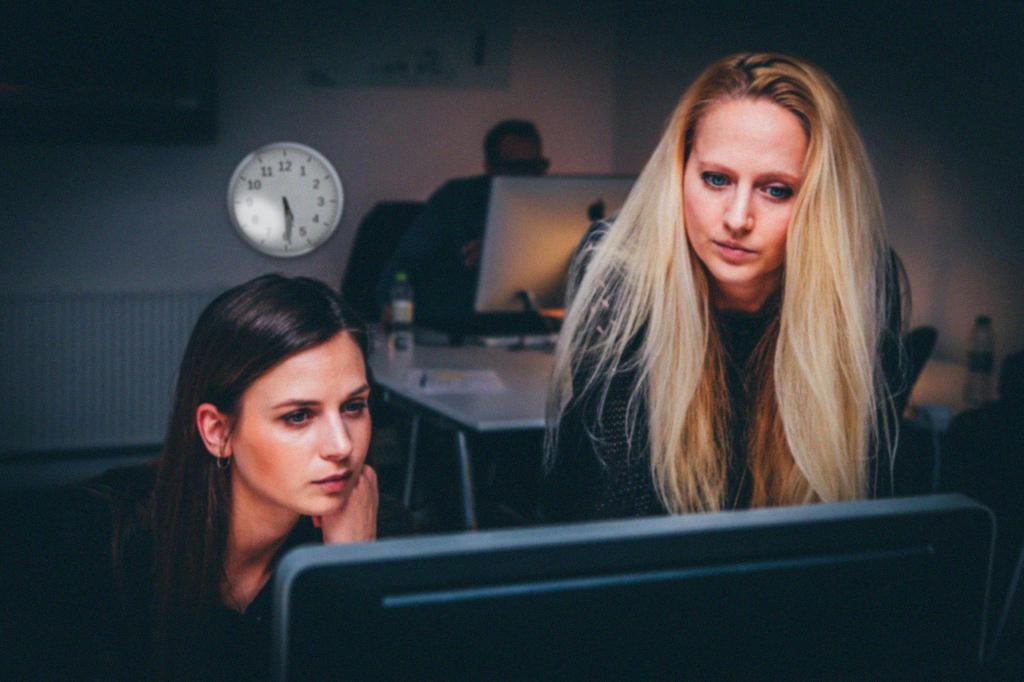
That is 5:29
